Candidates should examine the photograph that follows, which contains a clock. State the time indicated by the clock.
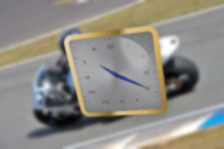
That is 10:20
